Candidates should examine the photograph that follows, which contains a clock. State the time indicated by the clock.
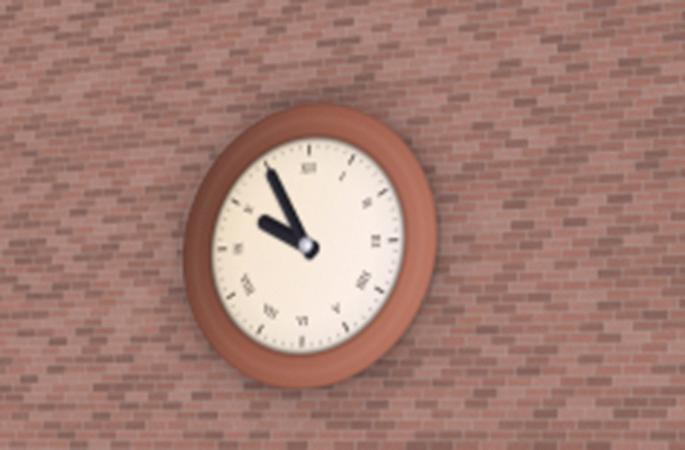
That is 9:55
